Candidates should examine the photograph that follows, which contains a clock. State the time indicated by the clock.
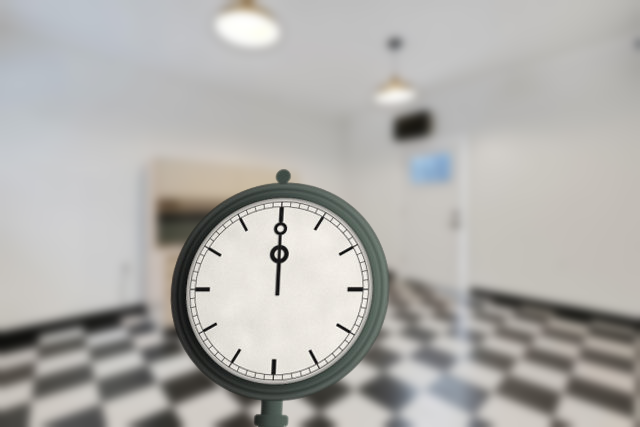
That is 12:00
